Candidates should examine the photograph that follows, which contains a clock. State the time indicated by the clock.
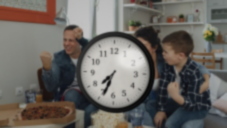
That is 7:34
